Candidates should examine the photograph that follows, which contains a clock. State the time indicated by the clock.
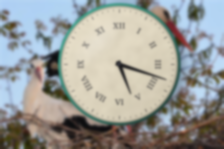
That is 5:18
